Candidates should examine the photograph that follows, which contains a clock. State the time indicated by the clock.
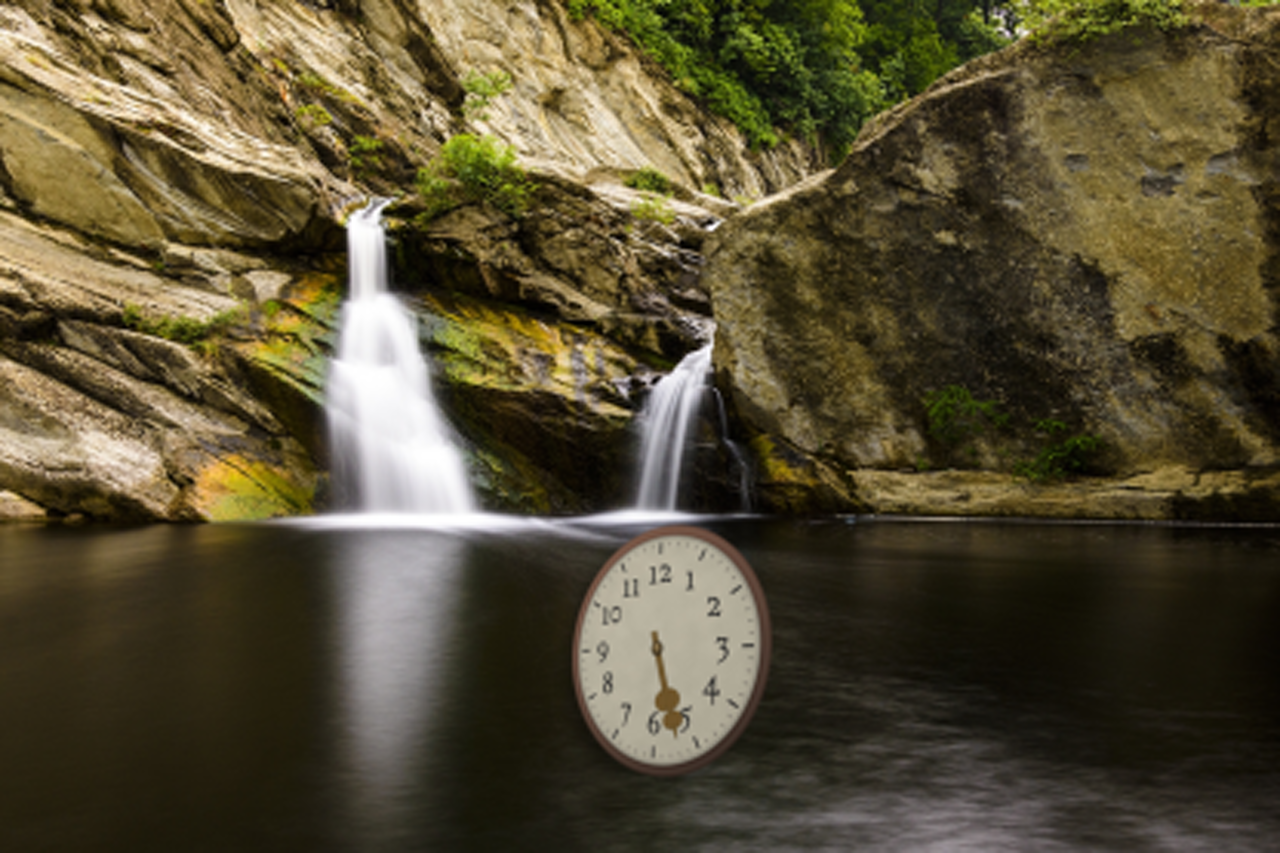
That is 5:27
